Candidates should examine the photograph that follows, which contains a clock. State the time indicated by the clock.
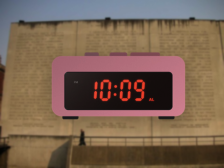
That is 10:09
